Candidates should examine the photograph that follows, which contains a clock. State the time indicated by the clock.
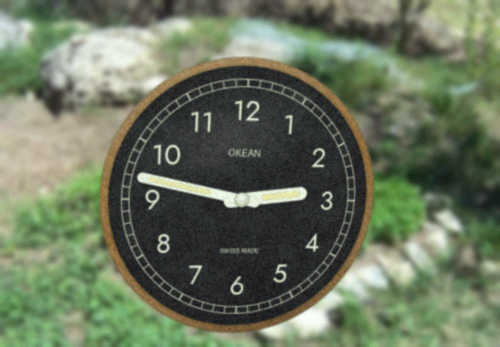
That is 2:47
